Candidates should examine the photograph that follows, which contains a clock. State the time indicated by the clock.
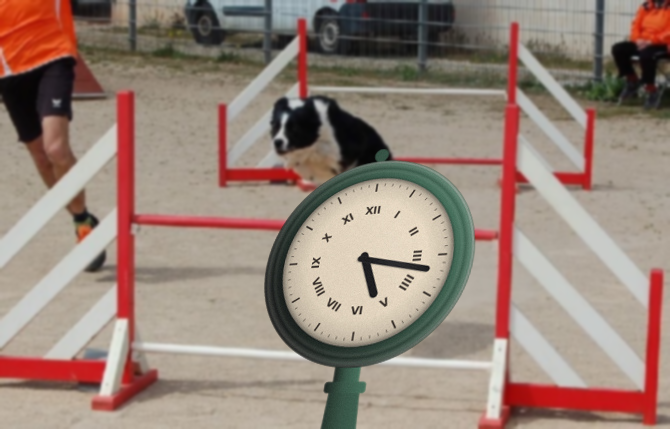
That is 5:17
